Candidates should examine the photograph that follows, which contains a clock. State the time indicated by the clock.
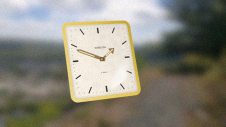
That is 1:49
